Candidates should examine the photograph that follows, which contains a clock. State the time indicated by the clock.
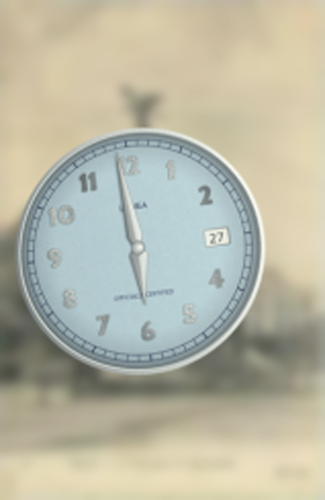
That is 5:59
